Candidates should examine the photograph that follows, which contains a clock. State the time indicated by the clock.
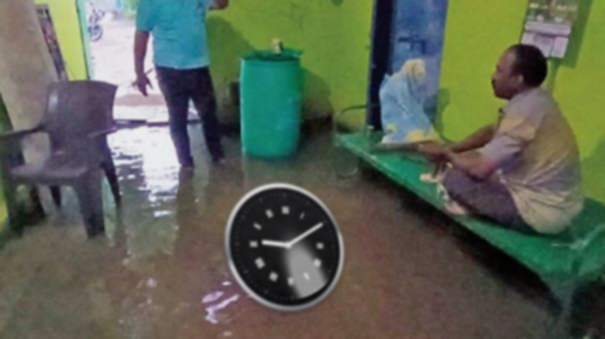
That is 9:10
